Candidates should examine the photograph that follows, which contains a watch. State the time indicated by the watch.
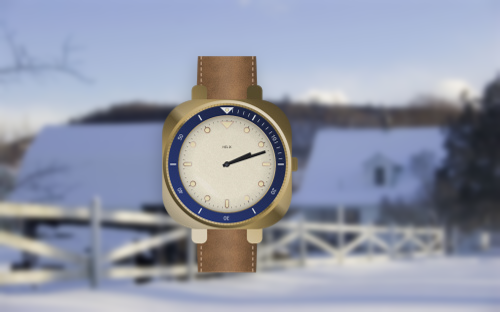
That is 2:12
